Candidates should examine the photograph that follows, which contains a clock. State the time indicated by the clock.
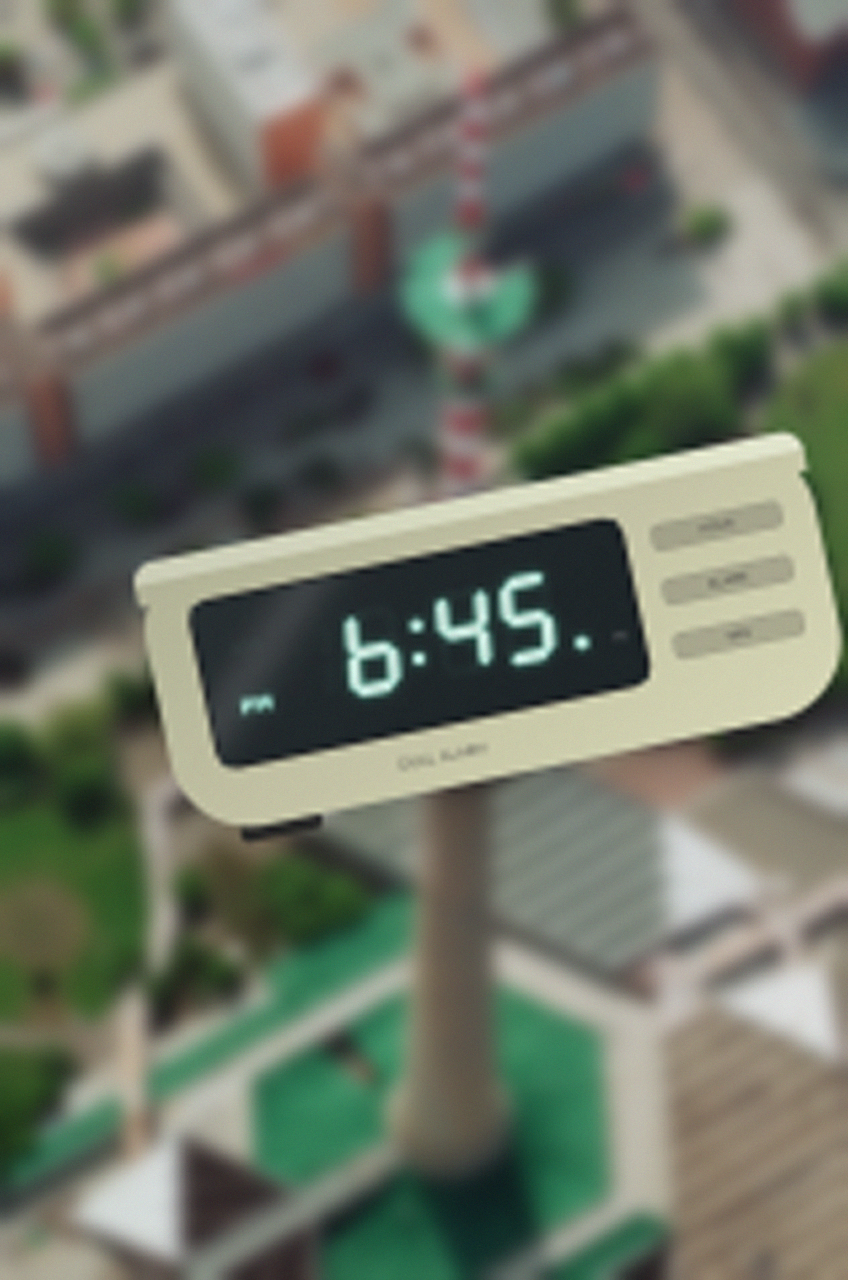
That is 6:45
